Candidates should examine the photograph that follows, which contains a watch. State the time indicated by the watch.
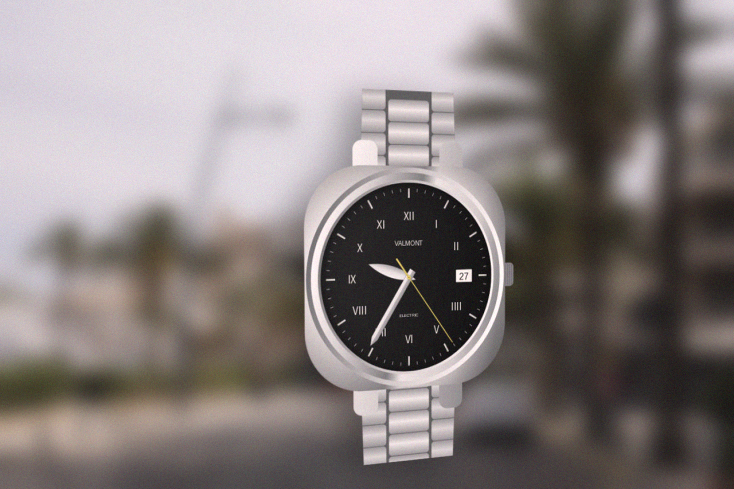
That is 9:35:24
